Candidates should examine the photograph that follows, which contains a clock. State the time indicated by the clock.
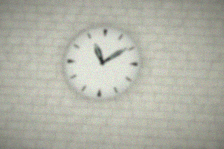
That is 11:09
